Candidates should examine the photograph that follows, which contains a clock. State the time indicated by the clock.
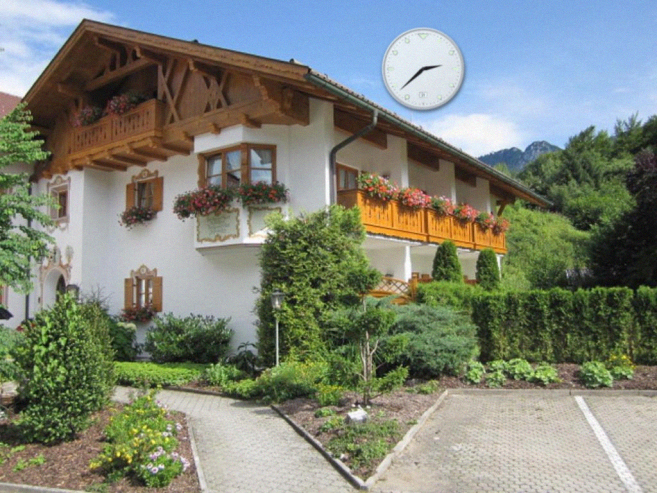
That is 2:38
